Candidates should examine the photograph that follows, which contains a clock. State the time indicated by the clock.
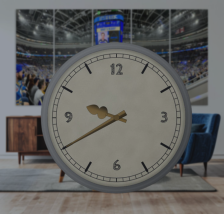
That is 9:40
